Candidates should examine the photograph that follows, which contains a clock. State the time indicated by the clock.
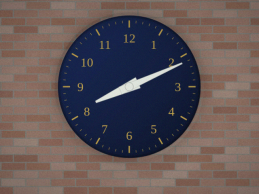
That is 8:11
